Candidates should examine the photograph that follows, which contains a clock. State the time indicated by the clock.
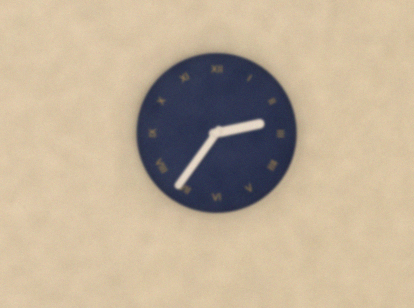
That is 2:36
